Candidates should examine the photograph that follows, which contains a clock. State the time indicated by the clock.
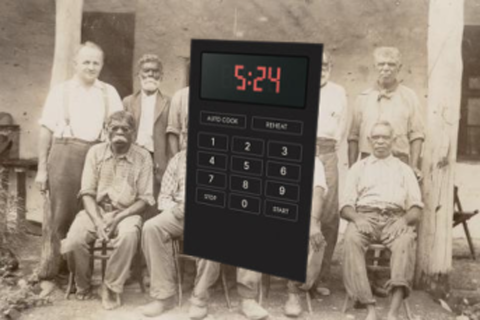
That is 5:24
